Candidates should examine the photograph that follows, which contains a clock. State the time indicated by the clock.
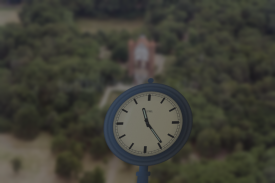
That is 11:24
